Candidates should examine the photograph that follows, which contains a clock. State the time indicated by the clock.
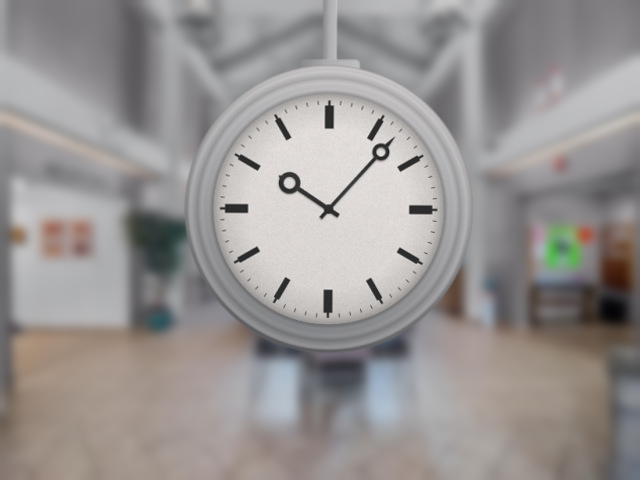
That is 10:07
